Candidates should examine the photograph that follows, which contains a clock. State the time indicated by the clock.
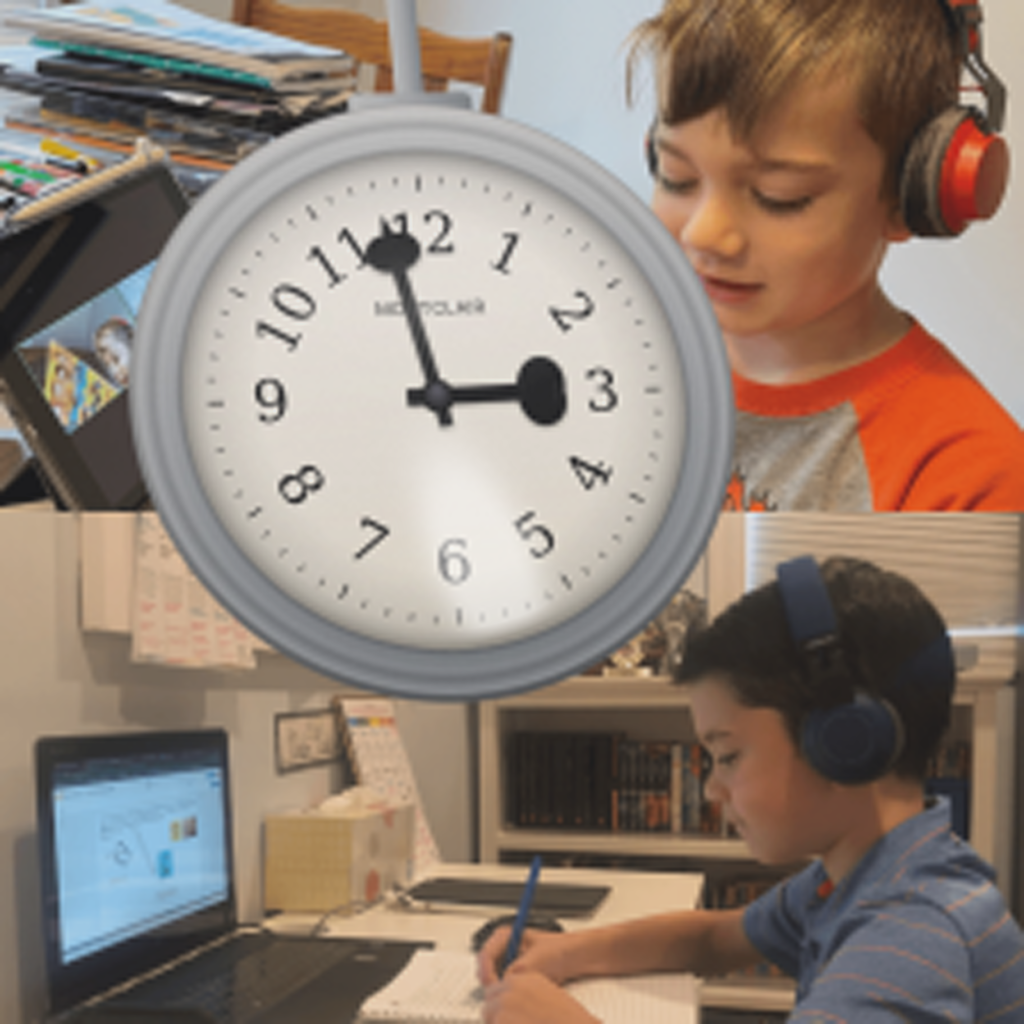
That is 2:58
